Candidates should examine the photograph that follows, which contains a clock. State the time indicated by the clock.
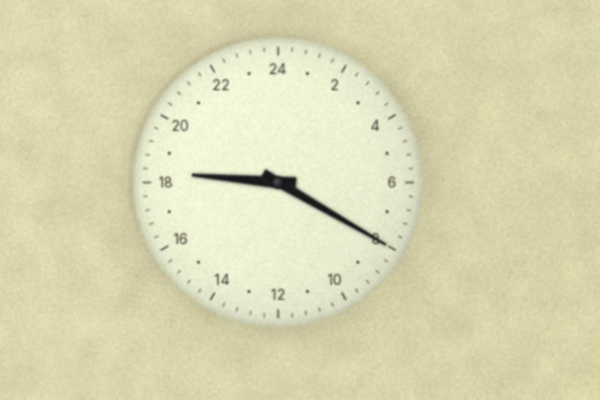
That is 18:20
